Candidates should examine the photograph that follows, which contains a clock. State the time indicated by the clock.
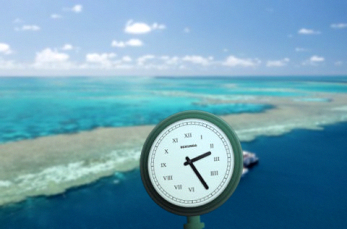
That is 2:25
